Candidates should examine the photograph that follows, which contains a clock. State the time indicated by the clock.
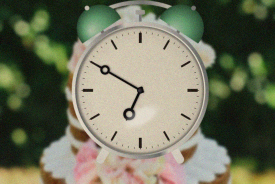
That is 6:50
